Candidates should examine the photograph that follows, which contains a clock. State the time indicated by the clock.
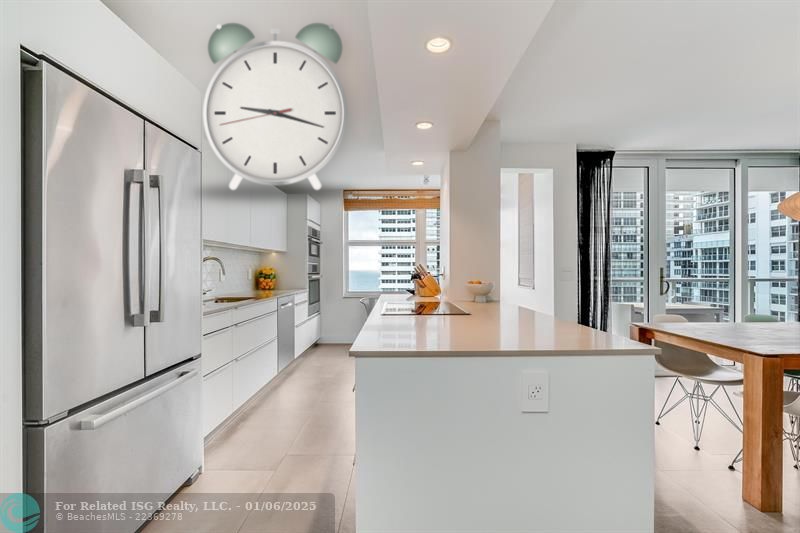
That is 9:17:43
